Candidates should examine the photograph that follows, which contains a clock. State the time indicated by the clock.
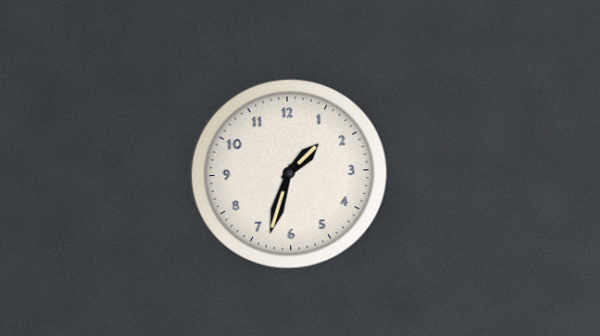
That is 1:33
